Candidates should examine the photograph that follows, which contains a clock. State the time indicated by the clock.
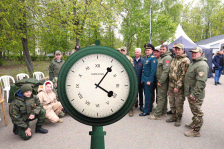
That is 4:06
